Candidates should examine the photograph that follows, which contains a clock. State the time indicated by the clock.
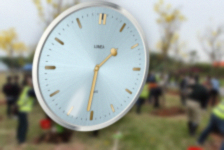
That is 1:31
